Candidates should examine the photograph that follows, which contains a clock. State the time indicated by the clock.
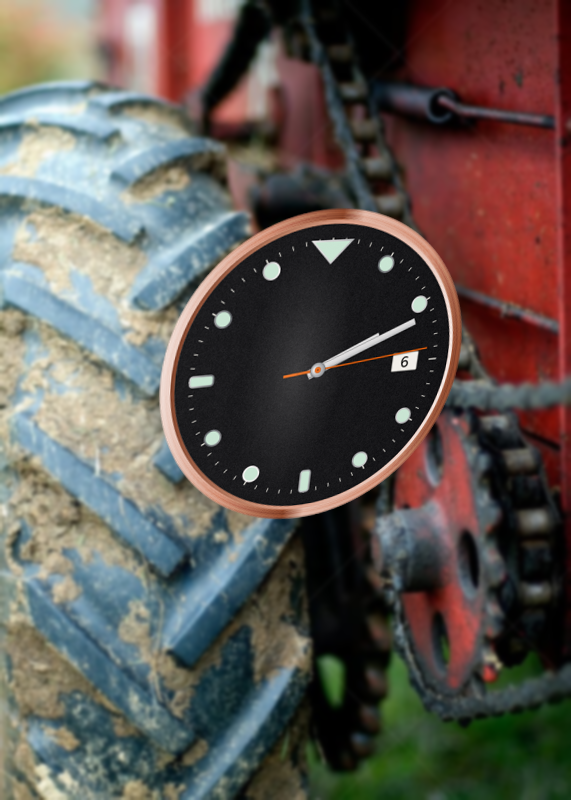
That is 2:11:14
